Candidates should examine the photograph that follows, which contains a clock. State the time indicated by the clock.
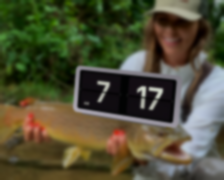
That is 7:17
